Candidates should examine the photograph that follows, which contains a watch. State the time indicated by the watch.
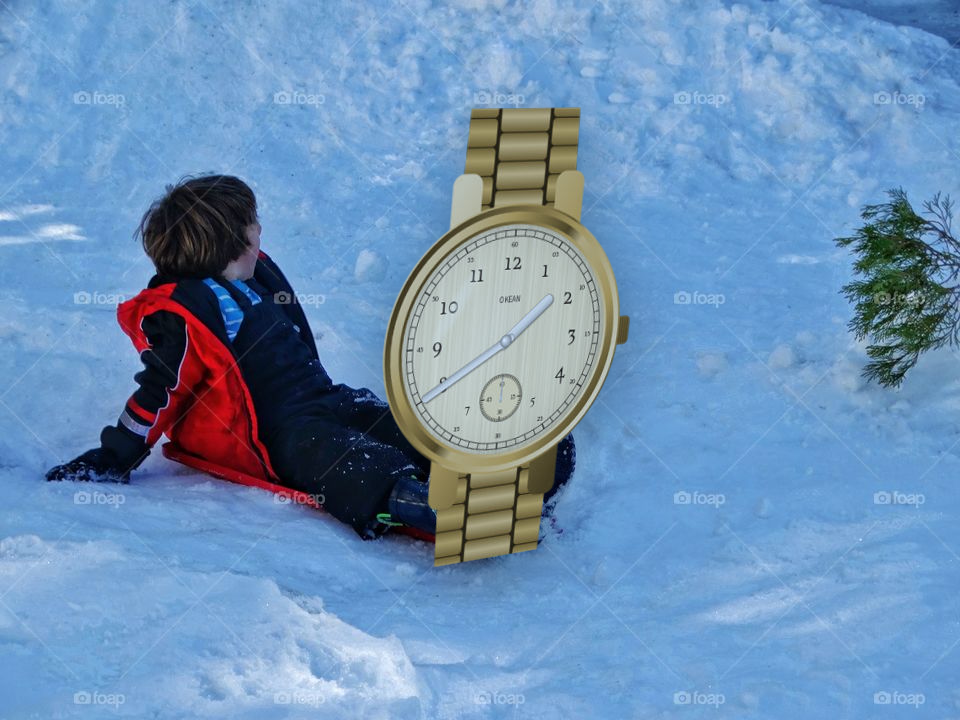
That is 1:40
